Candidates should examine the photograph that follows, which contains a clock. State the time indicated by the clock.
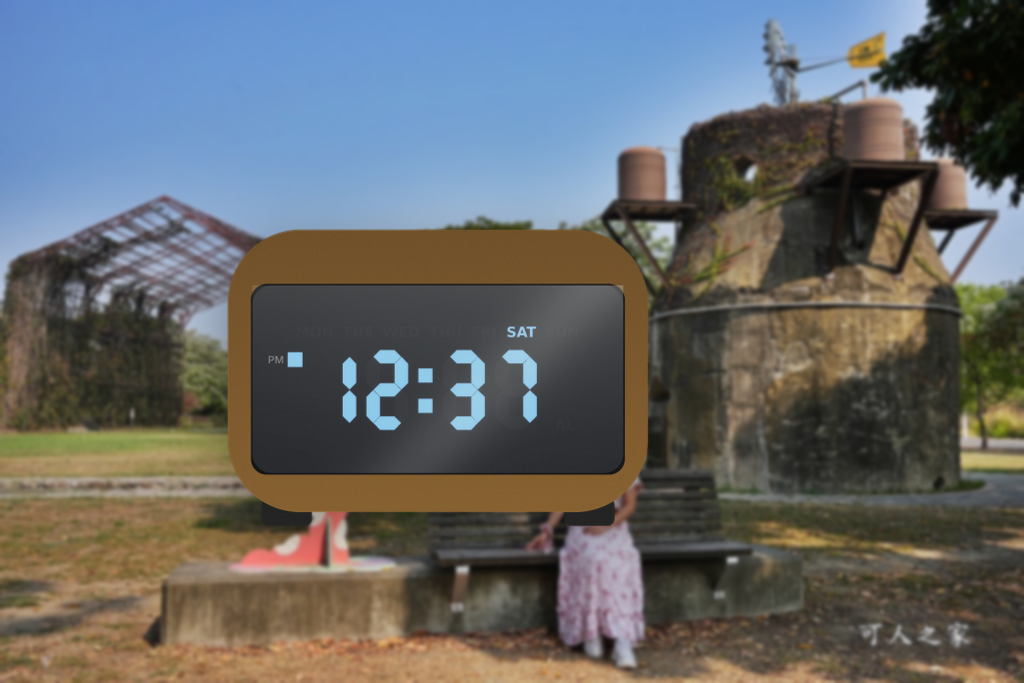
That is 12:37
